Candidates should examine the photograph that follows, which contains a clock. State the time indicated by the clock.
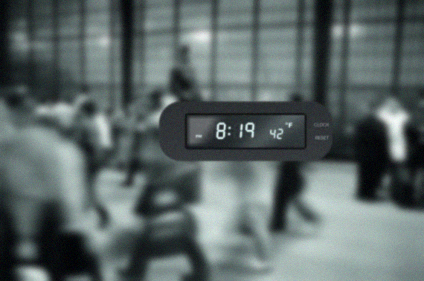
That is 8:19
